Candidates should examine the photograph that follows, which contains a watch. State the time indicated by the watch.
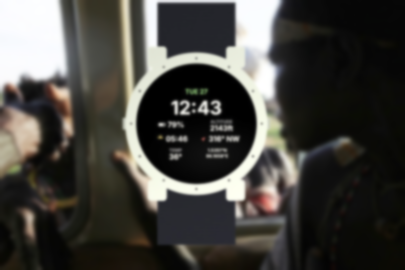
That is 12:43
